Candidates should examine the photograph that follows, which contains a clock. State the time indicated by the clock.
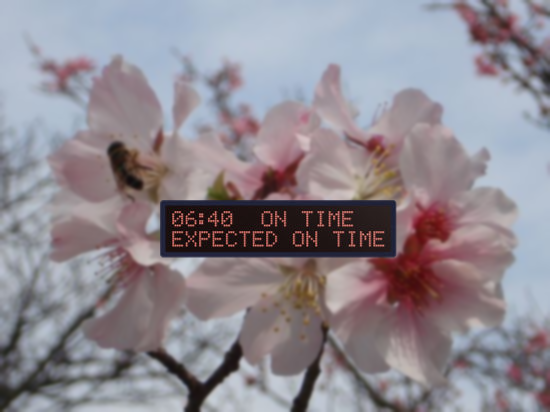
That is 6:40
